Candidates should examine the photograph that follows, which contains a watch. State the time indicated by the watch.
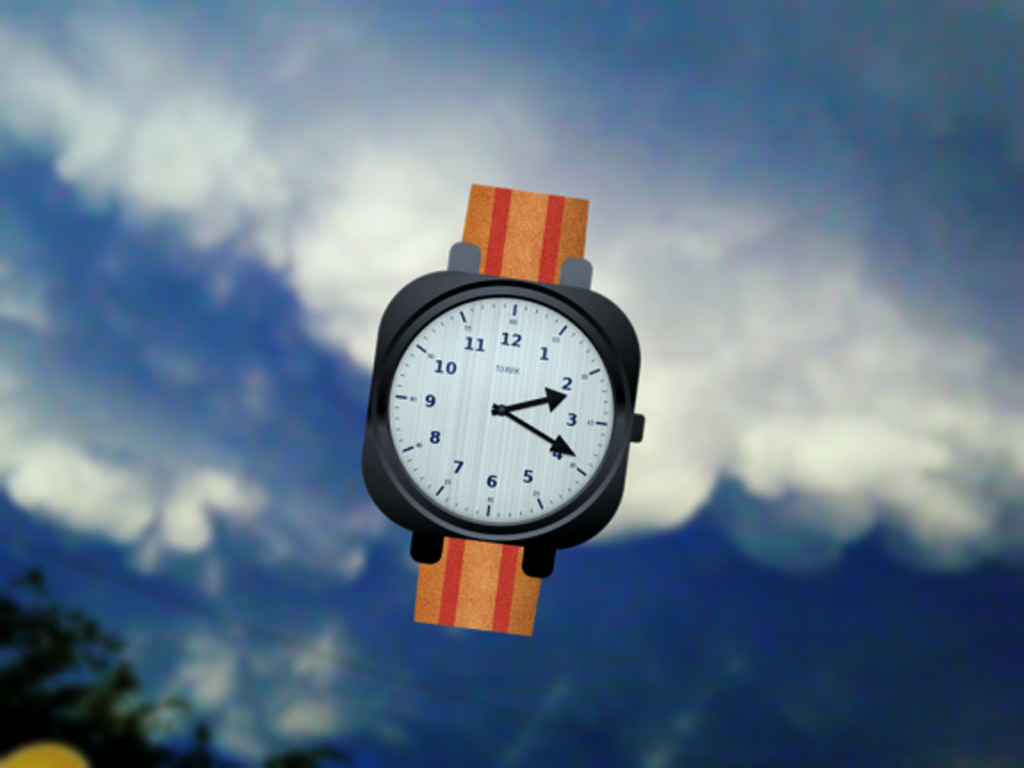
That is 2:19
